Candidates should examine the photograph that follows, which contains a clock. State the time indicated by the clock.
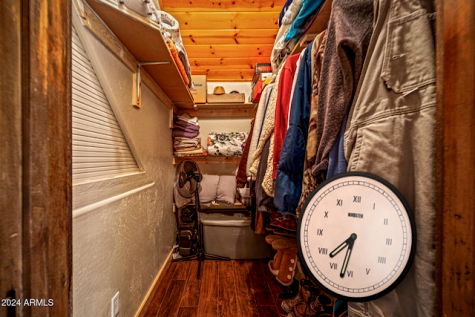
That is 7:32
